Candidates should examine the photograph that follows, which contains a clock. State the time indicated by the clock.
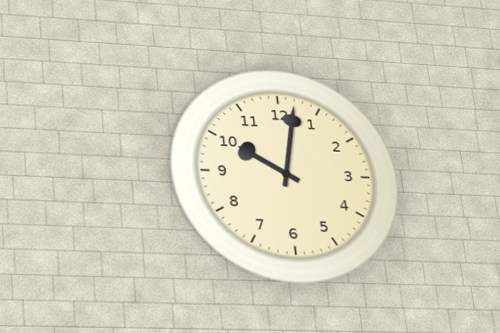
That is 10:02
